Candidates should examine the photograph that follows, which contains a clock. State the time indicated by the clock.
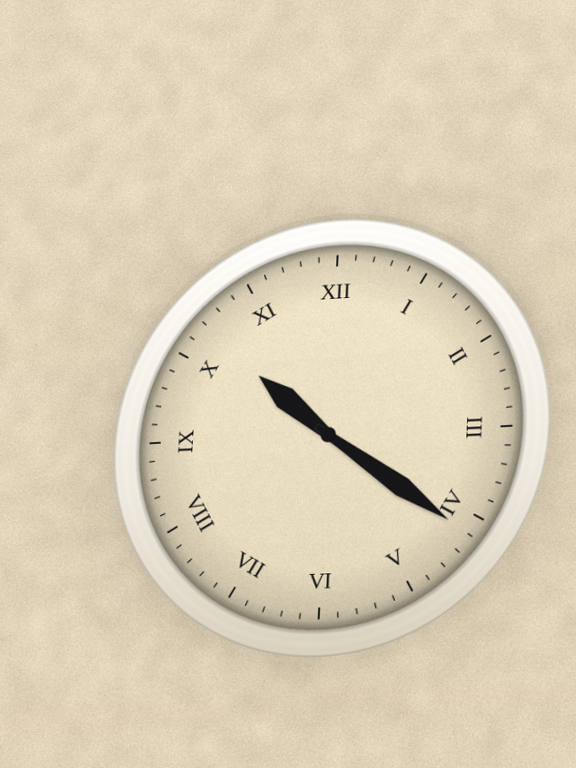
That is 10:21
